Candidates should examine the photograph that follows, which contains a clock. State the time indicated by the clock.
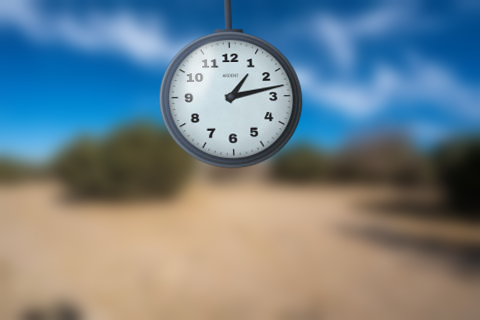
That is 1:13
